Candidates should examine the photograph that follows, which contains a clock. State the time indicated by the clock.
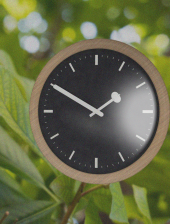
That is 1:50
